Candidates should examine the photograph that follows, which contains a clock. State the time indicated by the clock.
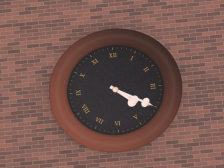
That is 4:20
